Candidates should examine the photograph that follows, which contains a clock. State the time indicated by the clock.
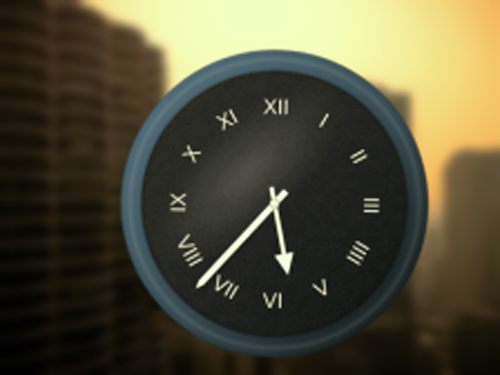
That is 5:37
